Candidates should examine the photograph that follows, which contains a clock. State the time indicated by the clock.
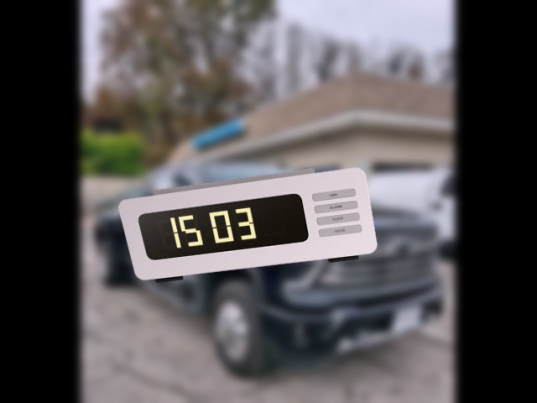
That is 15:03
